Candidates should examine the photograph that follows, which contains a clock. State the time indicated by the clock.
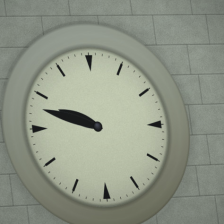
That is 9:48
